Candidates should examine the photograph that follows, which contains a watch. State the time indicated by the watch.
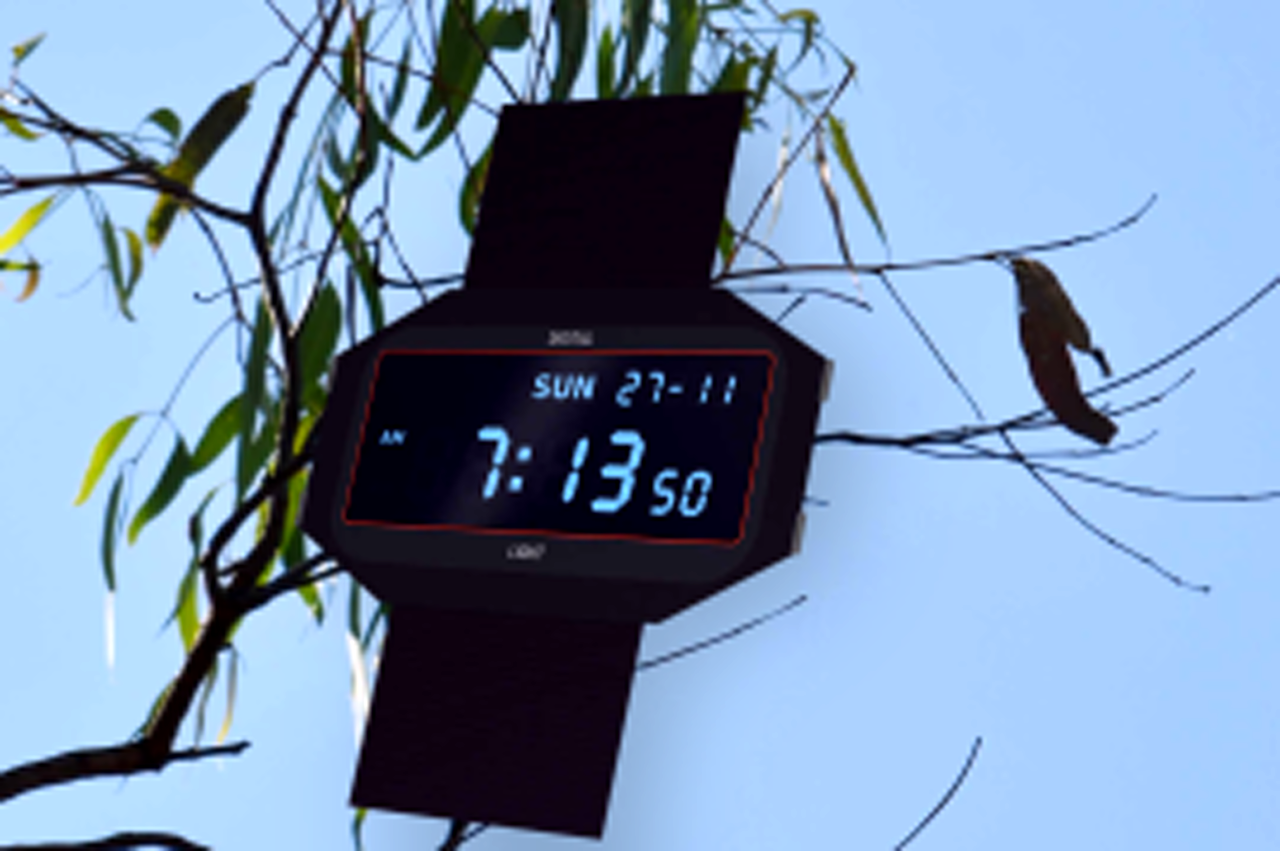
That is 7:13:50
